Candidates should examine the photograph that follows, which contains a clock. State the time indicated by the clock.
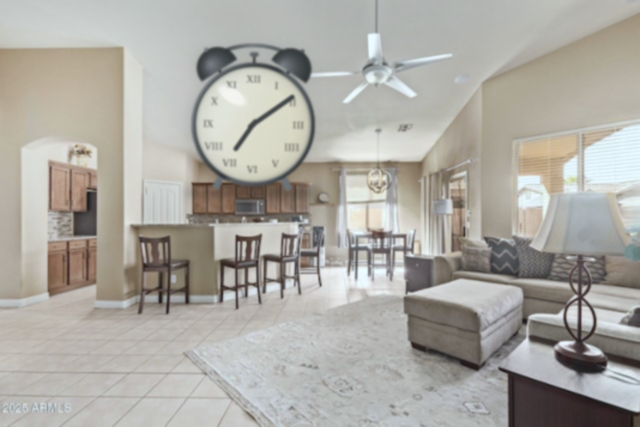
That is 7:09
